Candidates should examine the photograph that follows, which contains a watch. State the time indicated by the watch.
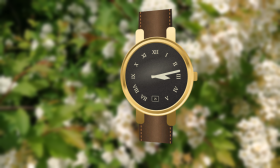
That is 3:13
